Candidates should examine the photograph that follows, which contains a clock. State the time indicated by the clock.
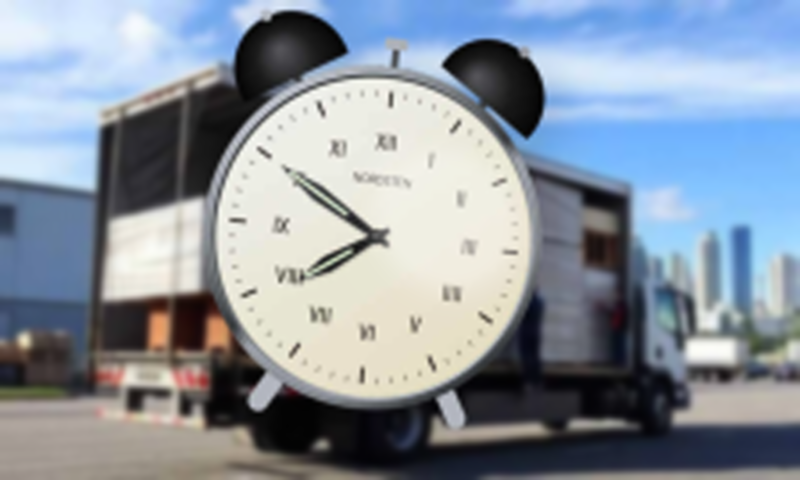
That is 7:50
